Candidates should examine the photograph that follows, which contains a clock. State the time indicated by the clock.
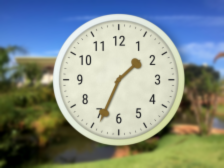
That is 1:34
